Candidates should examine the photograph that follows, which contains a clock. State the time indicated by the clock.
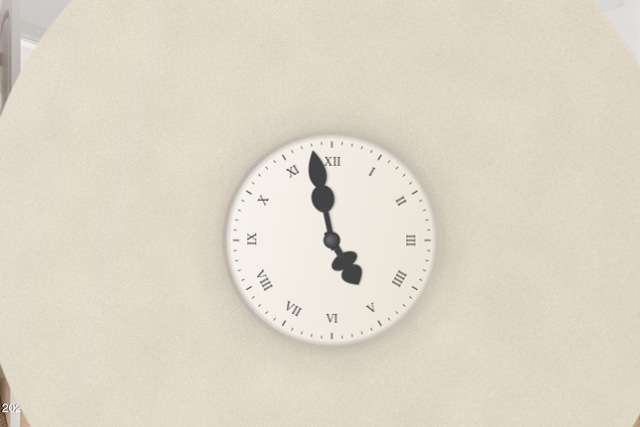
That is 4:58
